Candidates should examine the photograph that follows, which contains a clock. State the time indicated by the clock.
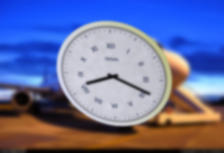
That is 8:19
